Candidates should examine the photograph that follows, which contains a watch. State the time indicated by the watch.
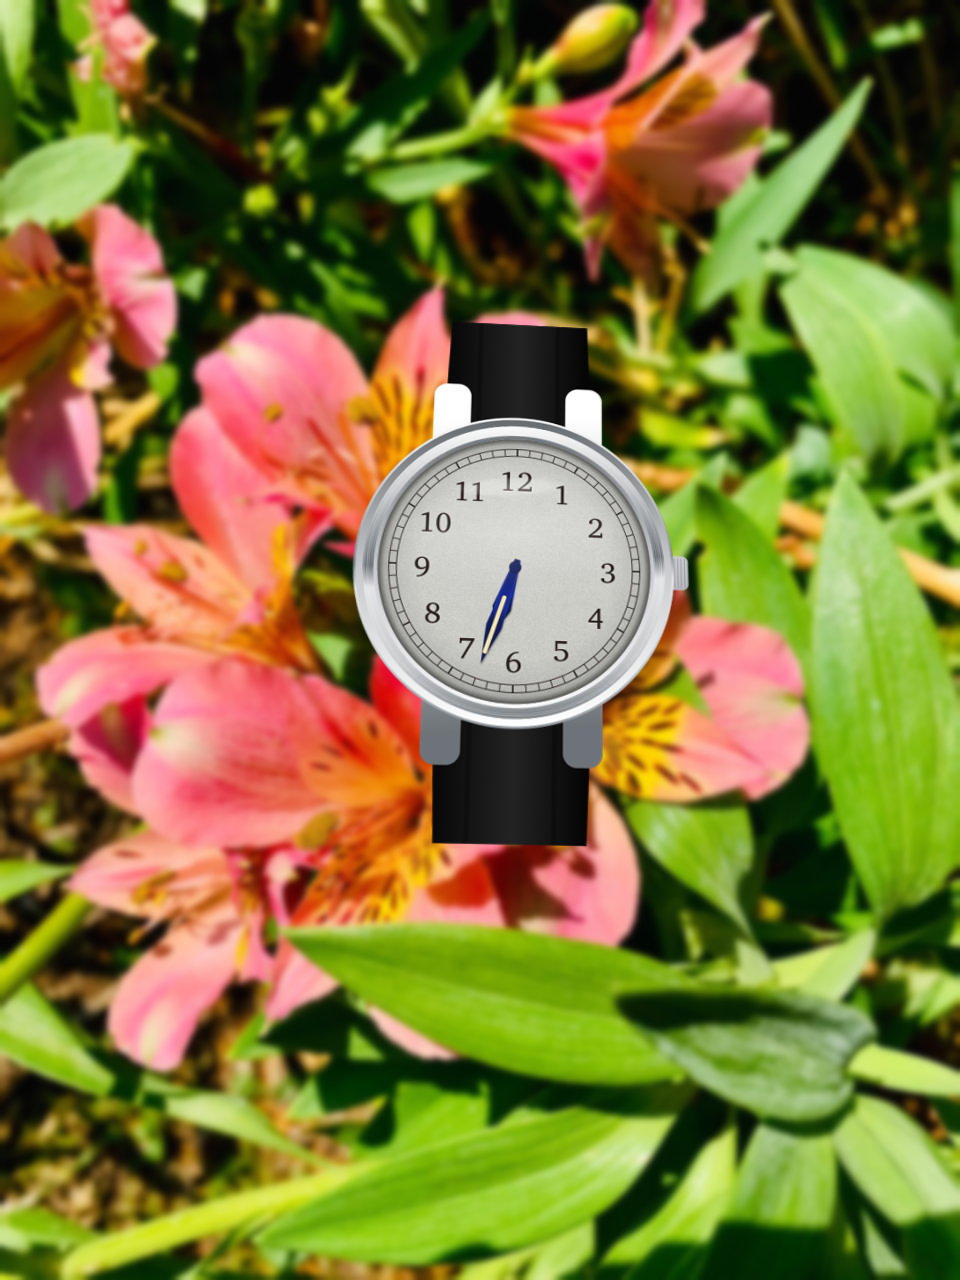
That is 6:33
